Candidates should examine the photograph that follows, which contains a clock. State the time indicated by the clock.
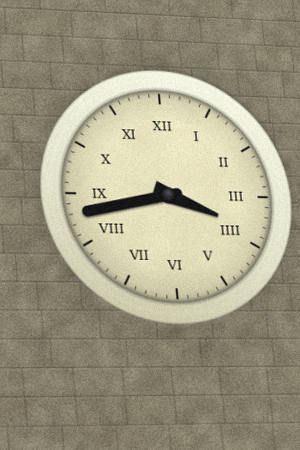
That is 3:43
